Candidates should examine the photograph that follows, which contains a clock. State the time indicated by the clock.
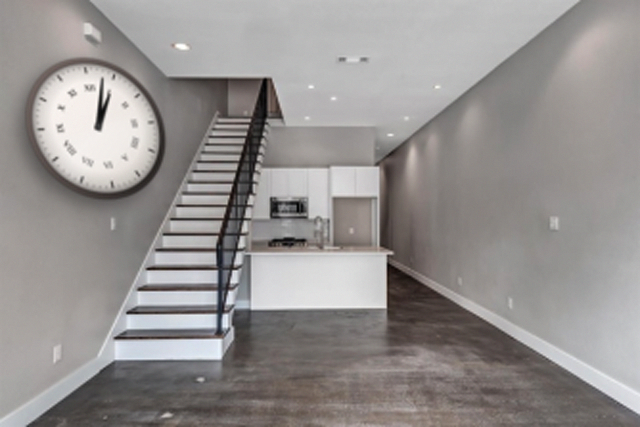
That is 1:03
